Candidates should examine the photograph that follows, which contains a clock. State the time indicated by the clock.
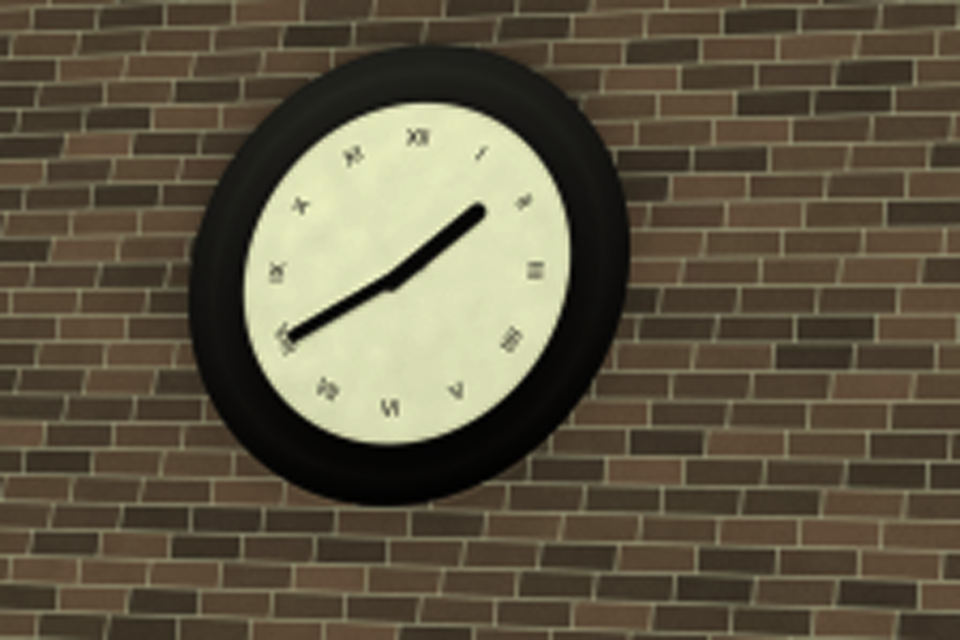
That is 1:40
